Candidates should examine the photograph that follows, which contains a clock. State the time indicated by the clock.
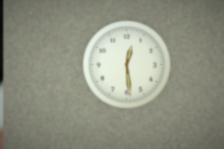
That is 12:29
